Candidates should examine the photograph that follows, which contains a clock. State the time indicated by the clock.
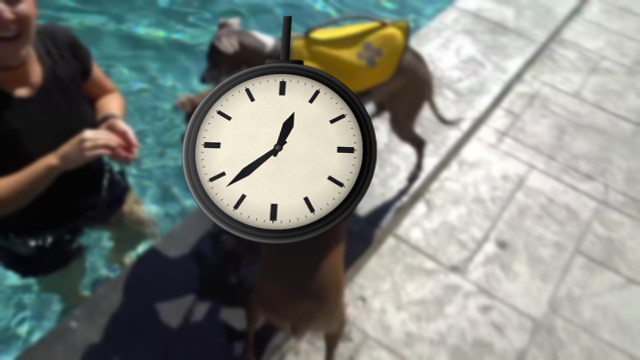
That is 12:38
